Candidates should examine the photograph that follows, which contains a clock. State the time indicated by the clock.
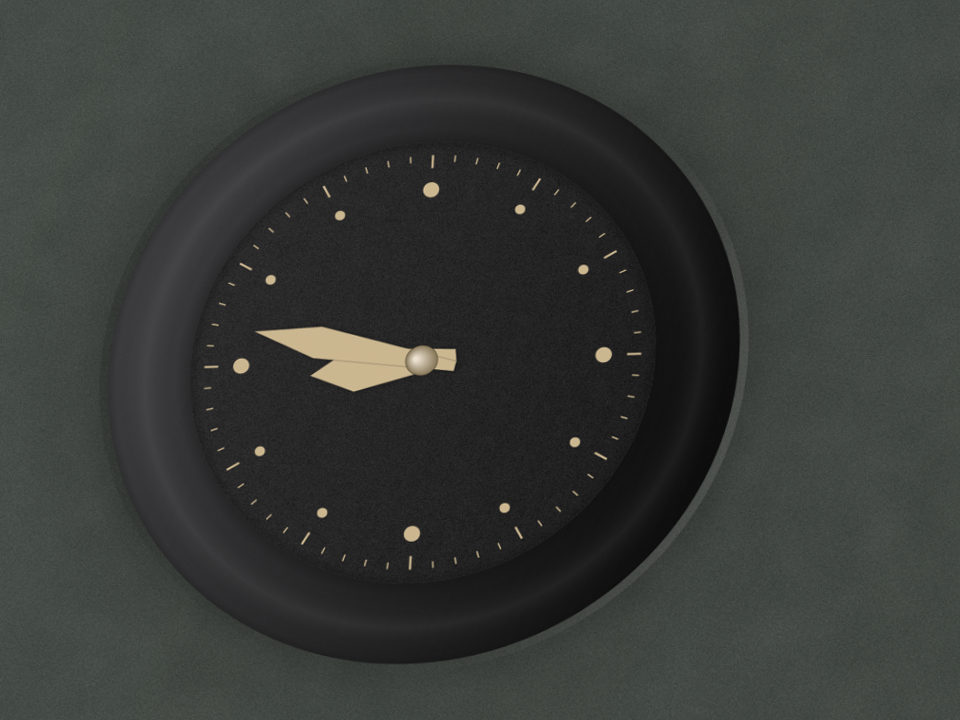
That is 8:47
